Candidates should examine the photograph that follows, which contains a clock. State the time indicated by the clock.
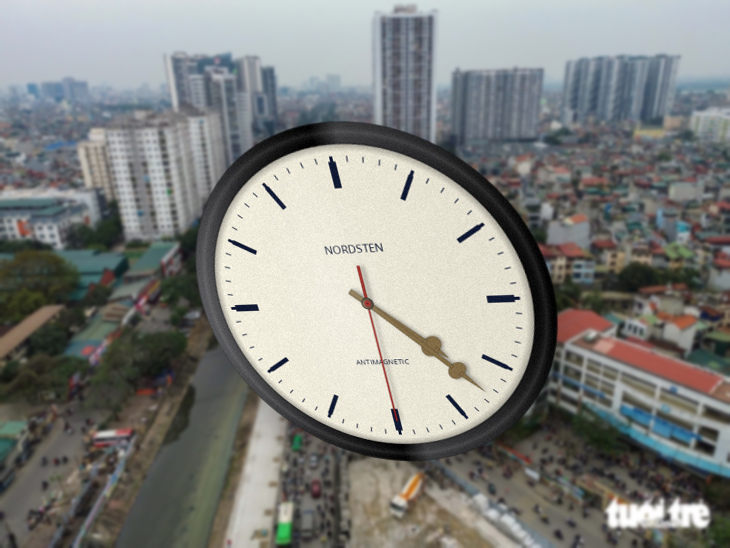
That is 4:22:30
